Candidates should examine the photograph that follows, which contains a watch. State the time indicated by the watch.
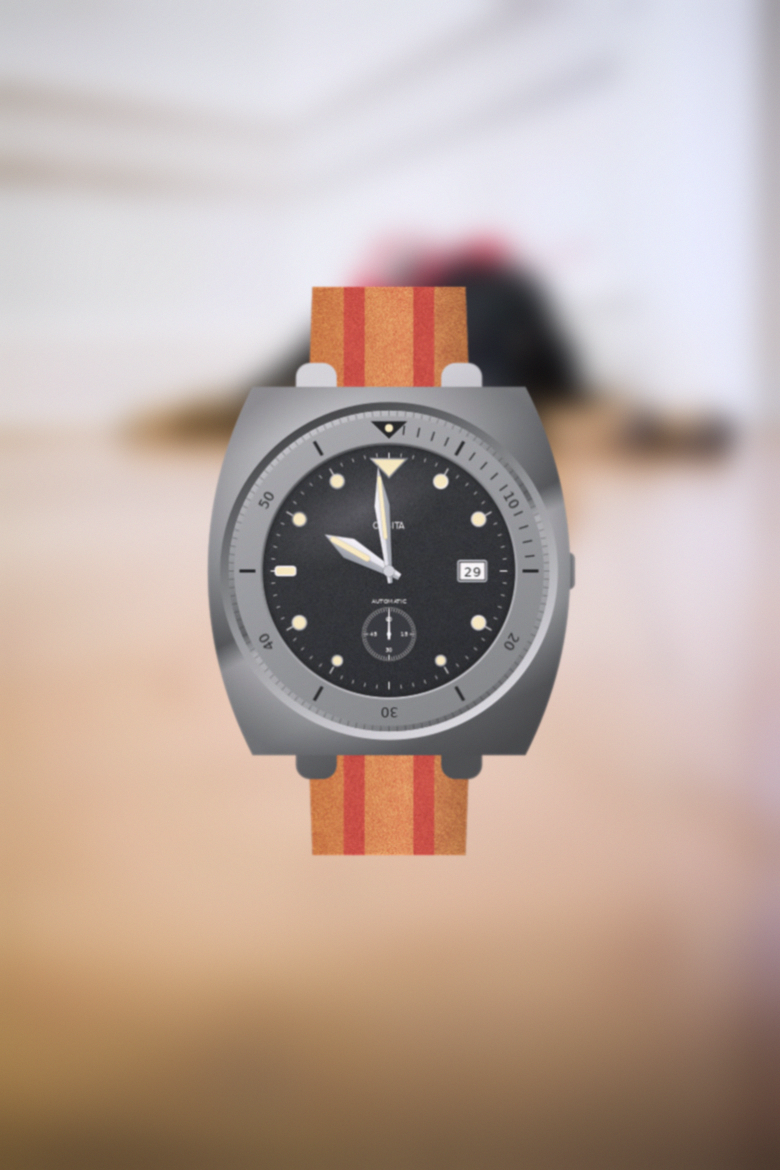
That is 9:59
